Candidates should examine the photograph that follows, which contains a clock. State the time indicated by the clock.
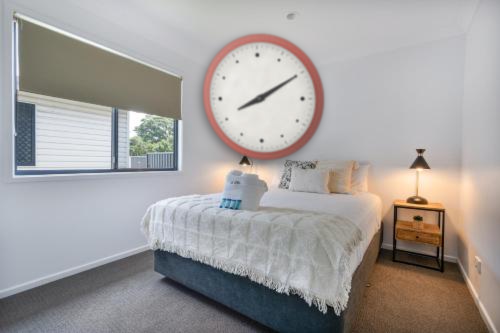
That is 8:10
